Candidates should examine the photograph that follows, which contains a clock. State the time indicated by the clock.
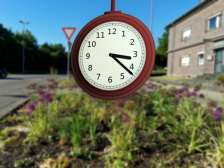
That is 3:22
